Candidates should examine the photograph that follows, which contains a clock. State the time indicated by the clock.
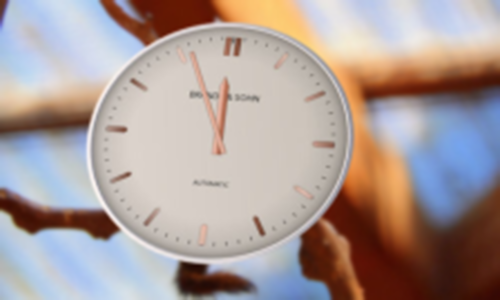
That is 11:56
